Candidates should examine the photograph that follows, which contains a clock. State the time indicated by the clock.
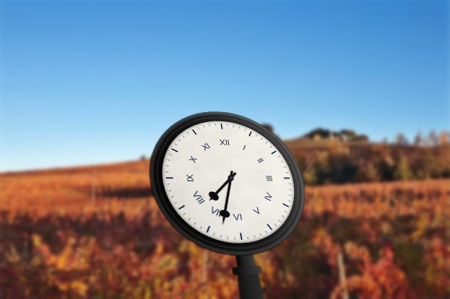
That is 7:33
